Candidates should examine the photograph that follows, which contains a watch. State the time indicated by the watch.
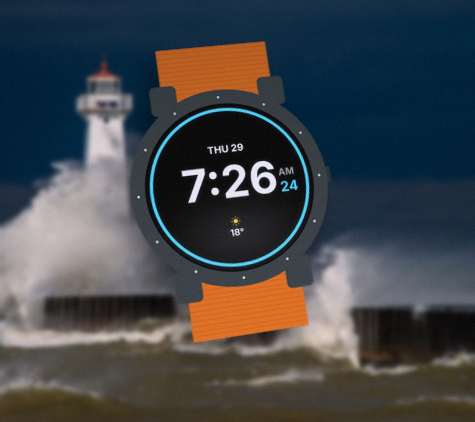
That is 7:26:24
